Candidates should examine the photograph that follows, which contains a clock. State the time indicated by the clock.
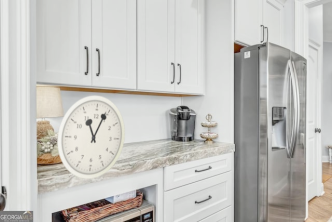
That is 11:04
